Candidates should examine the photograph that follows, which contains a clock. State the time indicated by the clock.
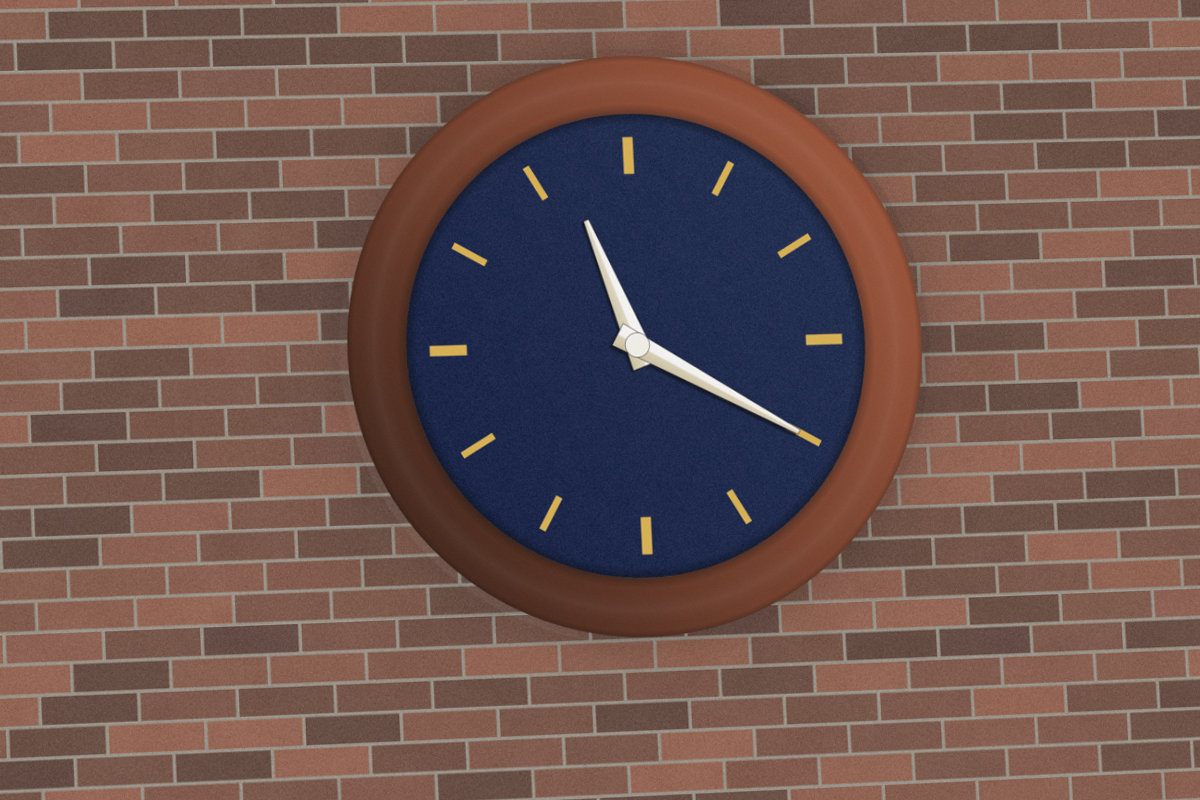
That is 11:20
